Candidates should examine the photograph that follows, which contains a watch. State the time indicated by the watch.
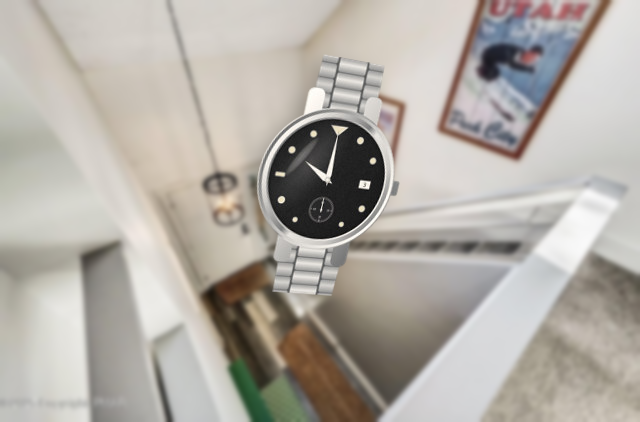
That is 10:00
